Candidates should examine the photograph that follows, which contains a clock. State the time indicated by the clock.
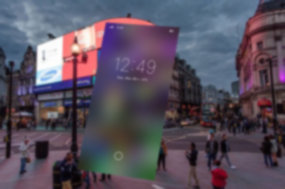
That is 12:49
